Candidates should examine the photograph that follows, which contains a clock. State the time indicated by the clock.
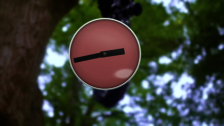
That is 2:43
